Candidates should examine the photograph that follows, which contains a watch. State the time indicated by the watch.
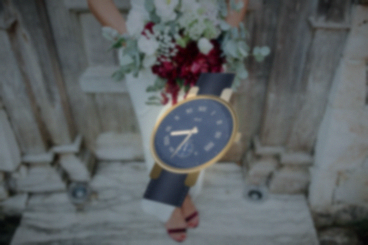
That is 8:33
